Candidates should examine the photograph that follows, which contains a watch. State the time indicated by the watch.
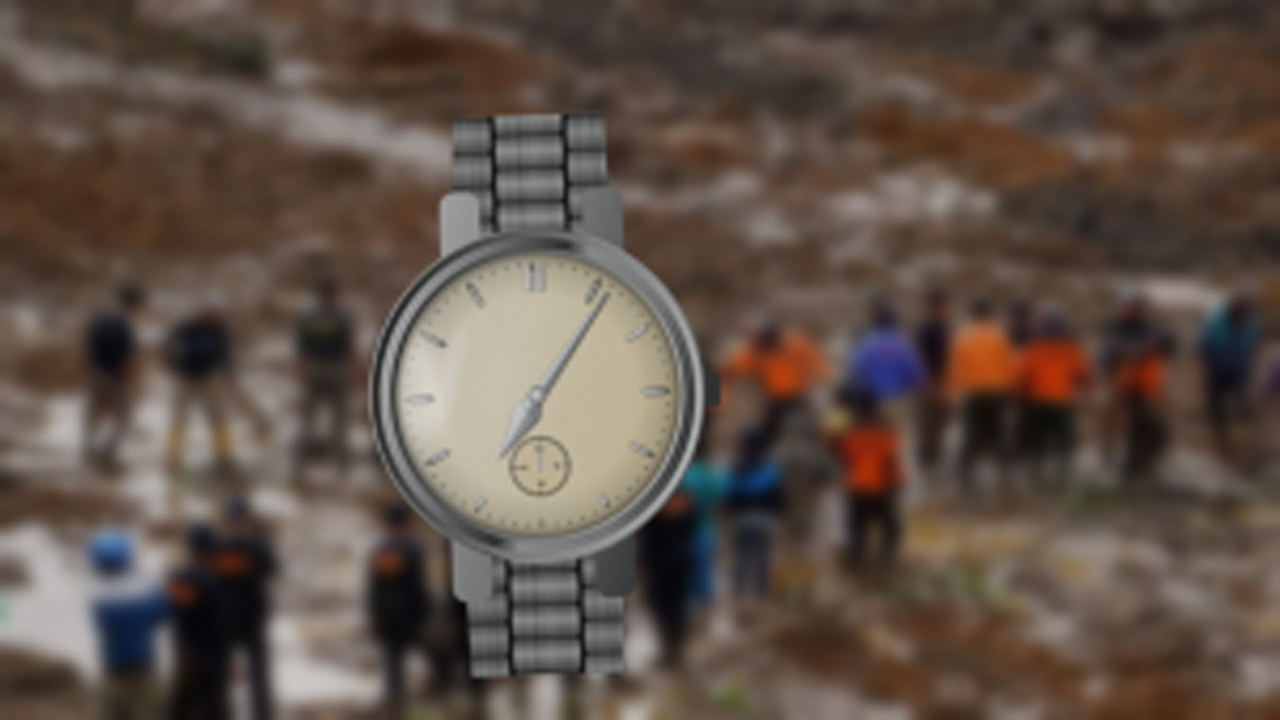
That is 7:06
